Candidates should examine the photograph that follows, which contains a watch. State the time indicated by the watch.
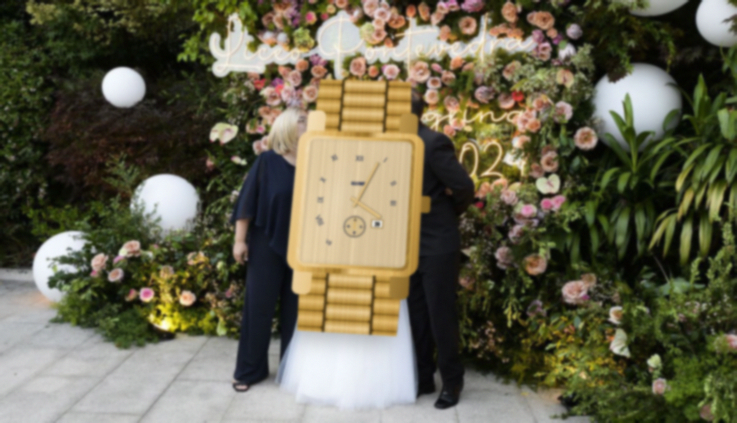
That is 4:04
